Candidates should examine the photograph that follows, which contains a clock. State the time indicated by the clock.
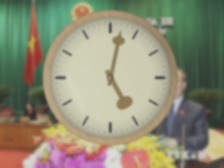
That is 5:02
